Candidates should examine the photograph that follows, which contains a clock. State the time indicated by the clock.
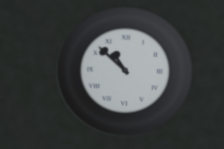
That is 10:52
